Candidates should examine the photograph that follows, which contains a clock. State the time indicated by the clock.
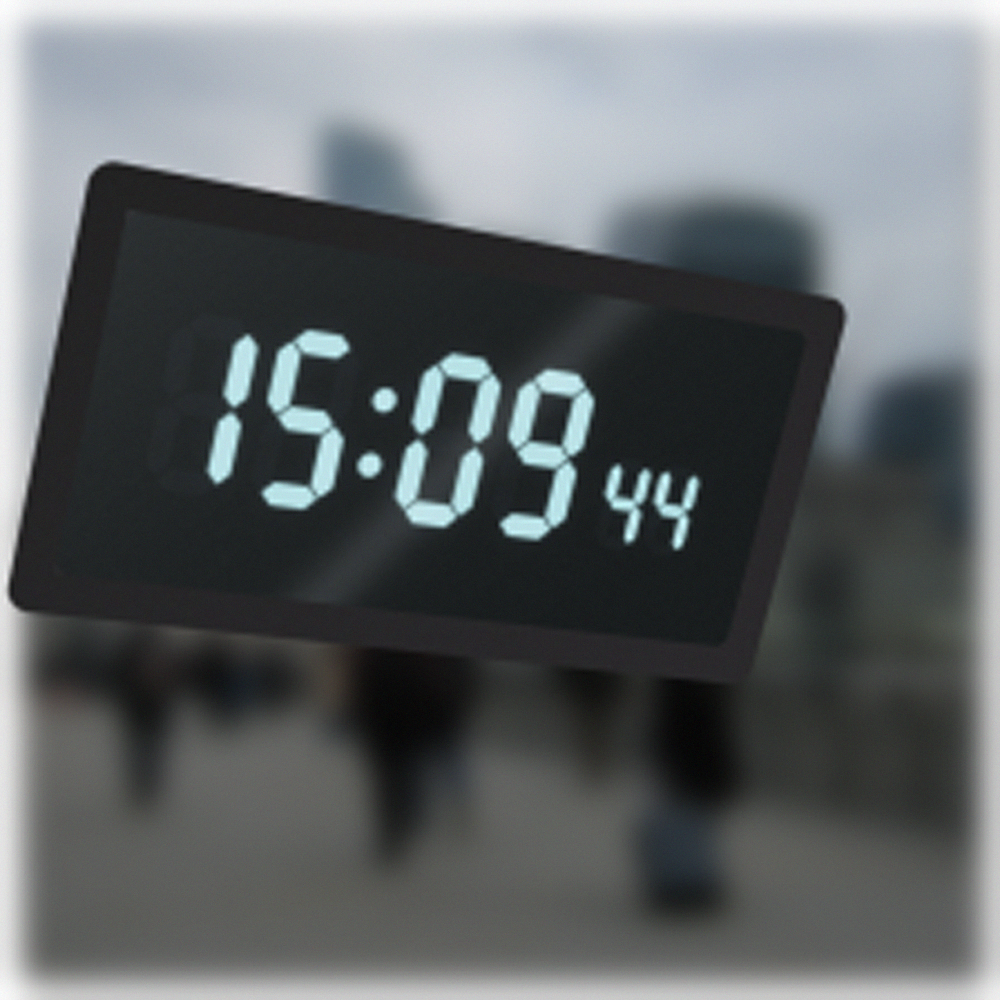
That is 15:09:44
